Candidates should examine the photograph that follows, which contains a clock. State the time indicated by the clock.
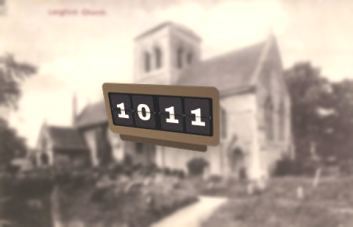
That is 10:11
